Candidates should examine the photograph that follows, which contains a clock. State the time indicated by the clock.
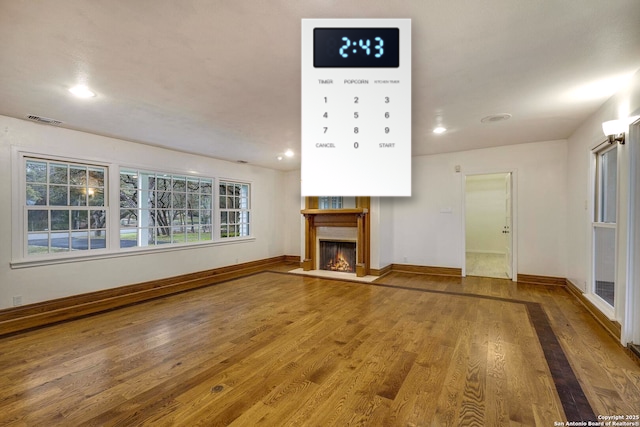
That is 2:43
